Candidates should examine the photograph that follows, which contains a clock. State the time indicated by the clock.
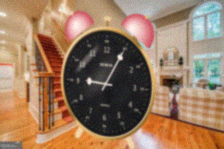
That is 9:05
